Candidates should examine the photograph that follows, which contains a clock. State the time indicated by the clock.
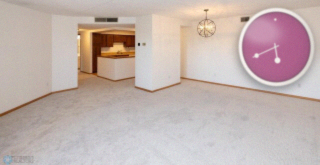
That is 5:41
